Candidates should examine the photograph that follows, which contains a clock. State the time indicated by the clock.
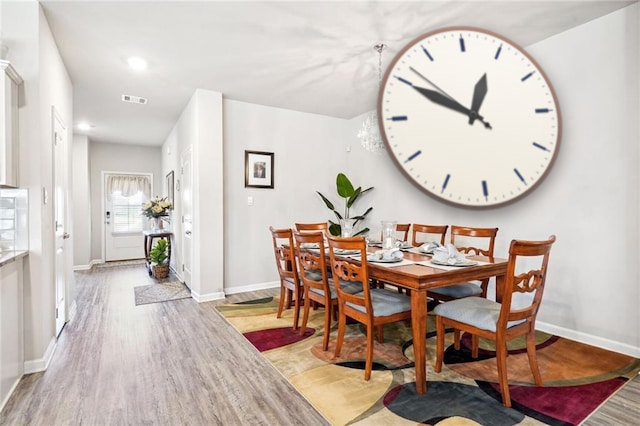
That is 12:49:52
